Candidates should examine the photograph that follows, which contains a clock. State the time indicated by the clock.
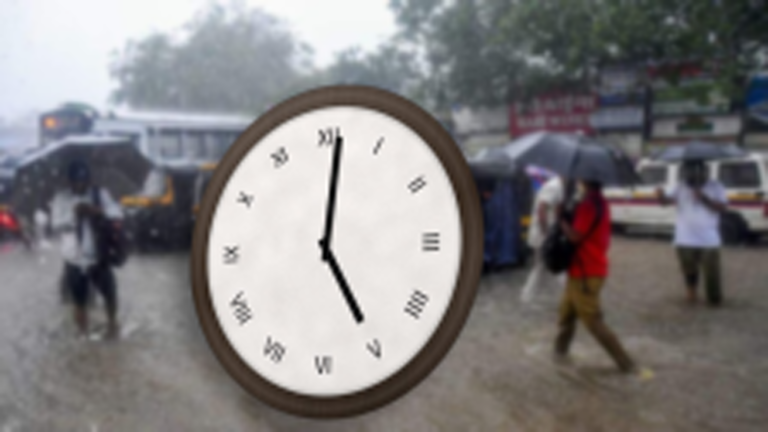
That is 5:01
